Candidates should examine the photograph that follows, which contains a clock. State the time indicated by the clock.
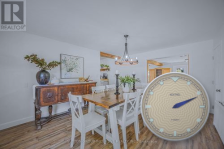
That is 2:11
